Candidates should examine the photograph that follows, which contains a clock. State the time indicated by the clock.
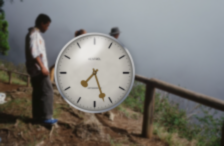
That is 7:27
